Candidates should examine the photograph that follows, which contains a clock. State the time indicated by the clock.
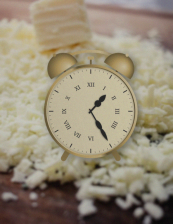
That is 1:25
